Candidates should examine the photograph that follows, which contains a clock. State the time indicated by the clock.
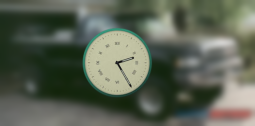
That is 2:25
